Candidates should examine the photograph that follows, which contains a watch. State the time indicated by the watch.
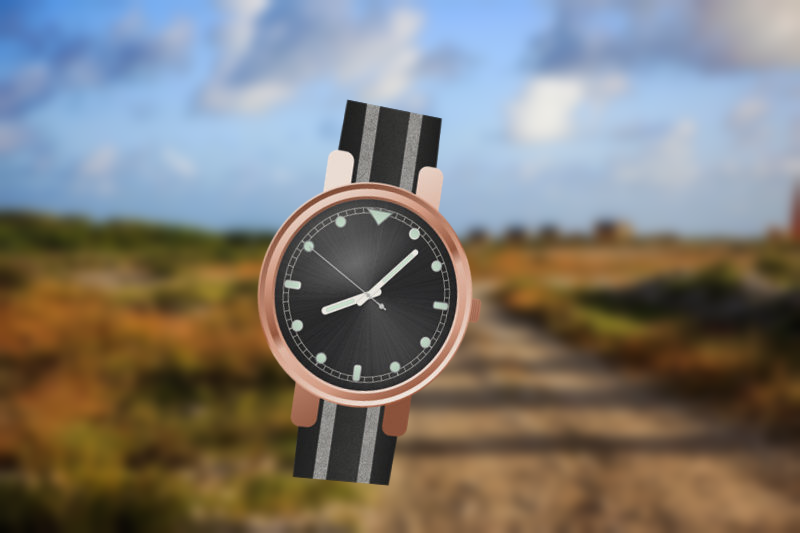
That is 8:06:50
